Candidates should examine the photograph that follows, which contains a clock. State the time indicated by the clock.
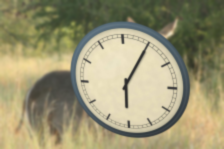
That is 6:05
